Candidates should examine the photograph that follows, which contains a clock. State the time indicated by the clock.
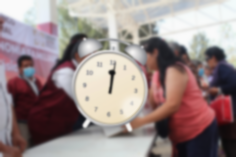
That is 12:01
